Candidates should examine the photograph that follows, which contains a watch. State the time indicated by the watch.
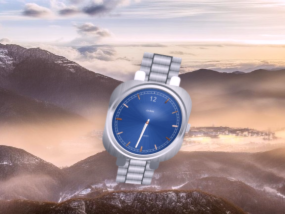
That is 6:32
